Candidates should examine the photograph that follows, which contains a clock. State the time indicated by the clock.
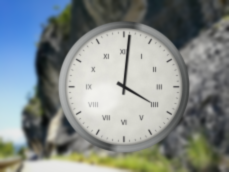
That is 4:01
